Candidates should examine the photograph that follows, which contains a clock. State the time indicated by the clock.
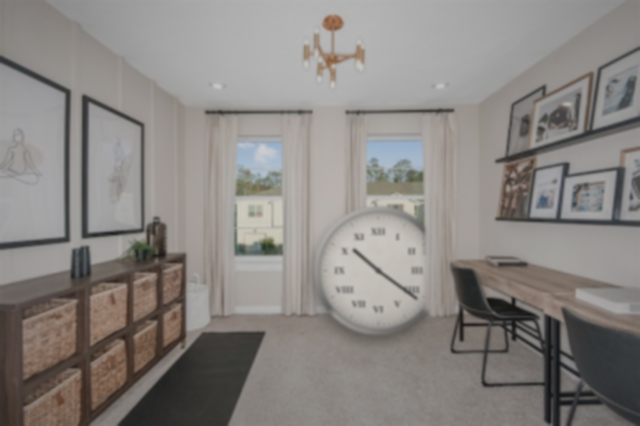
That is 10:21
